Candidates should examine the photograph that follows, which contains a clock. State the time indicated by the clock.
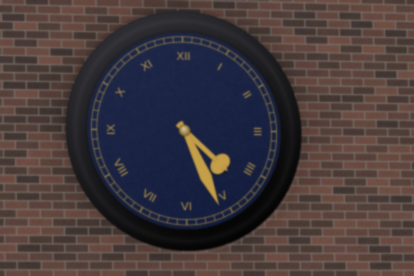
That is 4:26
